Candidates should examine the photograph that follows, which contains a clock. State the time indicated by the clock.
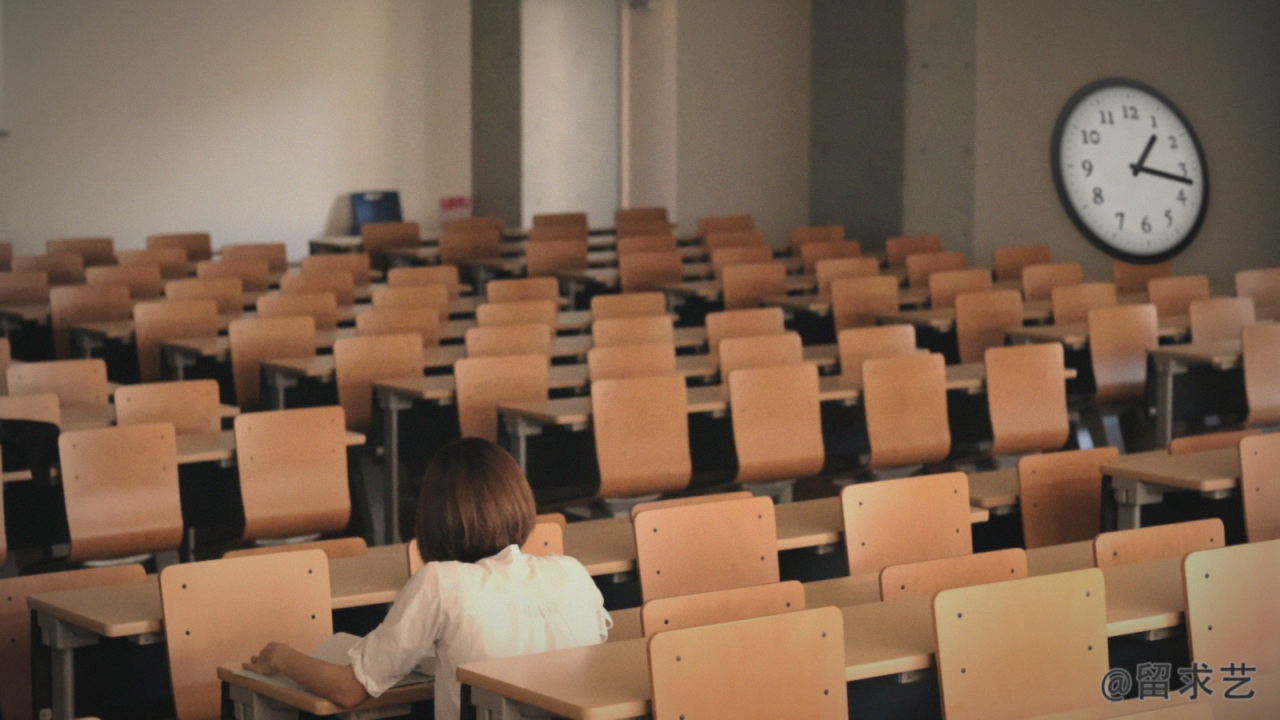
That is 1:17
